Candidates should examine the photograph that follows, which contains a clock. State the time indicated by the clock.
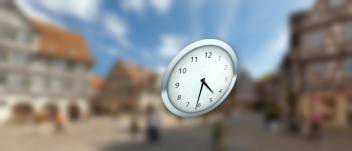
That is 4:31
